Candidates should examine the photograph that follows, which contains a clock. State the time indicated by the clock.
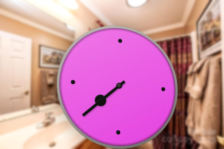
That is 7:38
